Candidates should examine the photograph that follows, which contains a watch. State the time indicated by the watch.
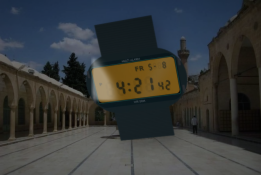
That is 4:21:42
